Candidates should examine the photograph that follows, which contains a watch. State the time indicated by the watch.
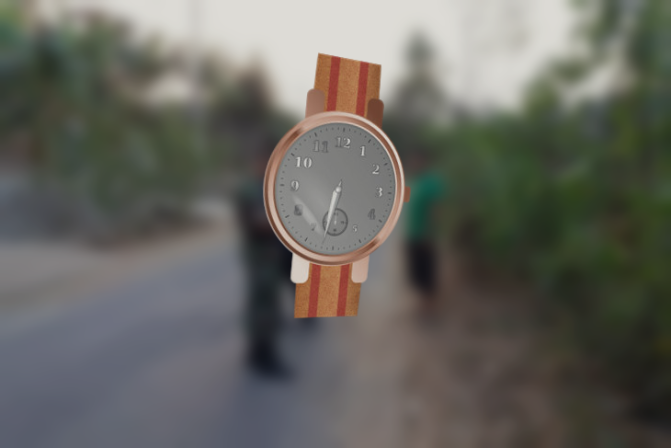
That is 6:32
